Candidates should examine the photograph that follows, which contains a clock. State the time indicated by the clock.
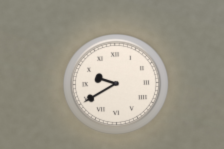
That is 9:40
